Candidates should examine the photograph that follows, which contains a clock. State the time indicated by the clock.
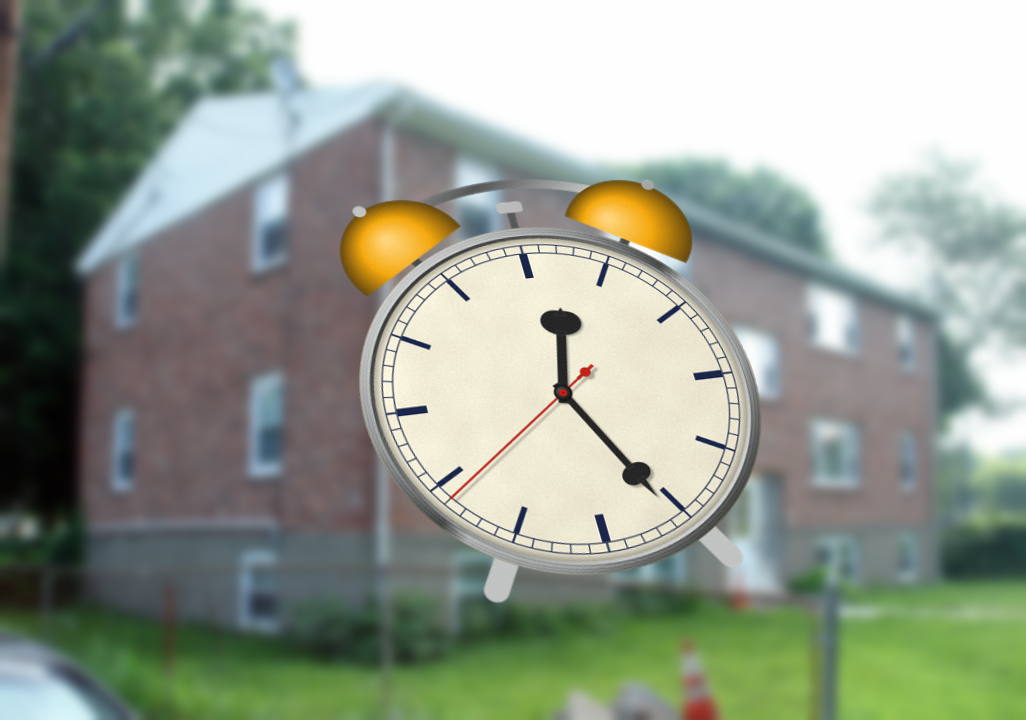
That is 12:25:39
